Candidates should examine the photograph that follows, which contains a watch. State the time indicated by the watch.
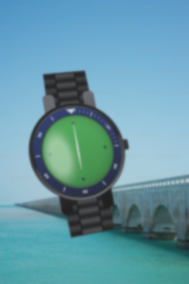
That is 6:00
